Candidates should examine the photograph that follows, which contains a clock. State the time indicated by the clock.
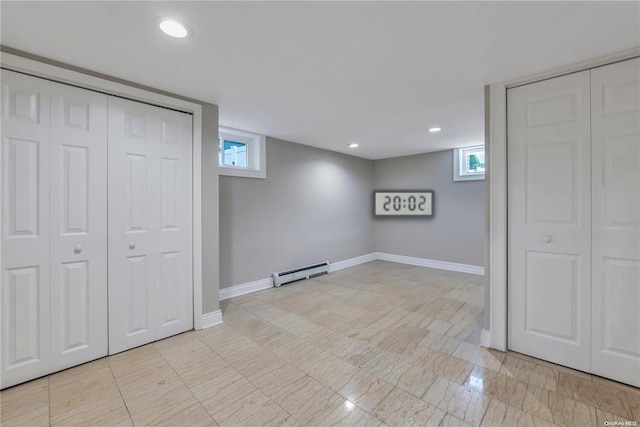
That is 20:02
